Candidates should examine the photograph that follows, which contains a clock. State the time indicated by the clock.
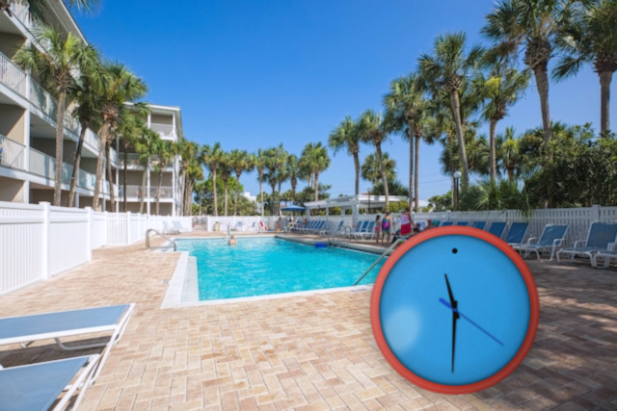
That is 11:30:21
